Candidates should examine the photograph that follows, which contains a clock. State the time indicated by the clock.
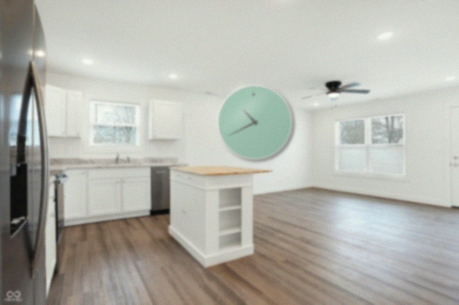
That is 10:41
